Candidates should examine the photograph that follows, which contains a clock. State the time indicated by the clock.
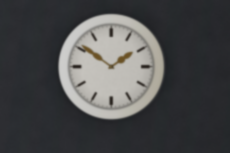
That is 1:51
